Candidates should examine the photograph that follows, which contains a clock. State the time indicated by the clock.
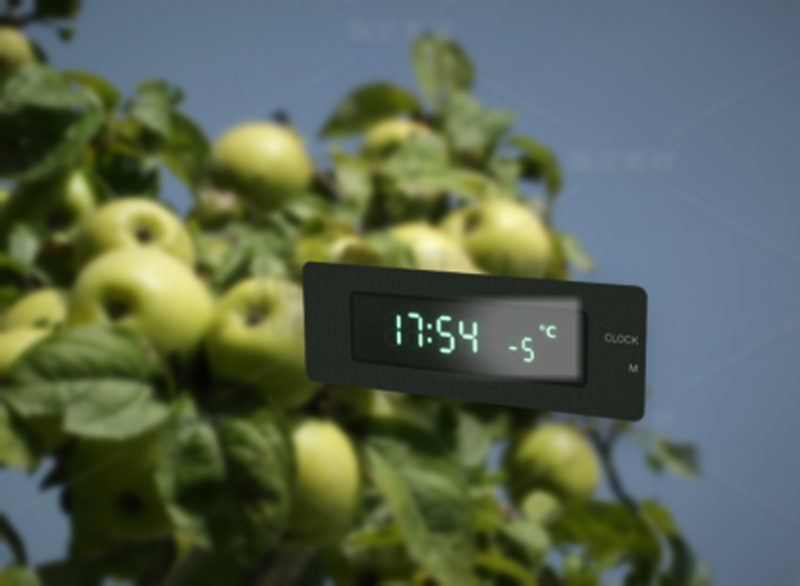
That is 17:54
